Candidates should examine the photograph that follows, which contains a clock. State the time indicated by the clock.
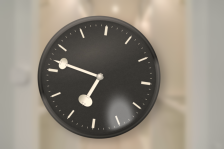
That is 6:47
